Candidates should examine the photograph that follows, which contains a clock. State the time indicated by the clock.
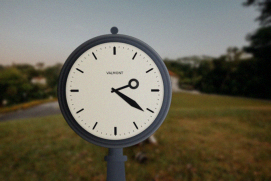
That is 2:21
